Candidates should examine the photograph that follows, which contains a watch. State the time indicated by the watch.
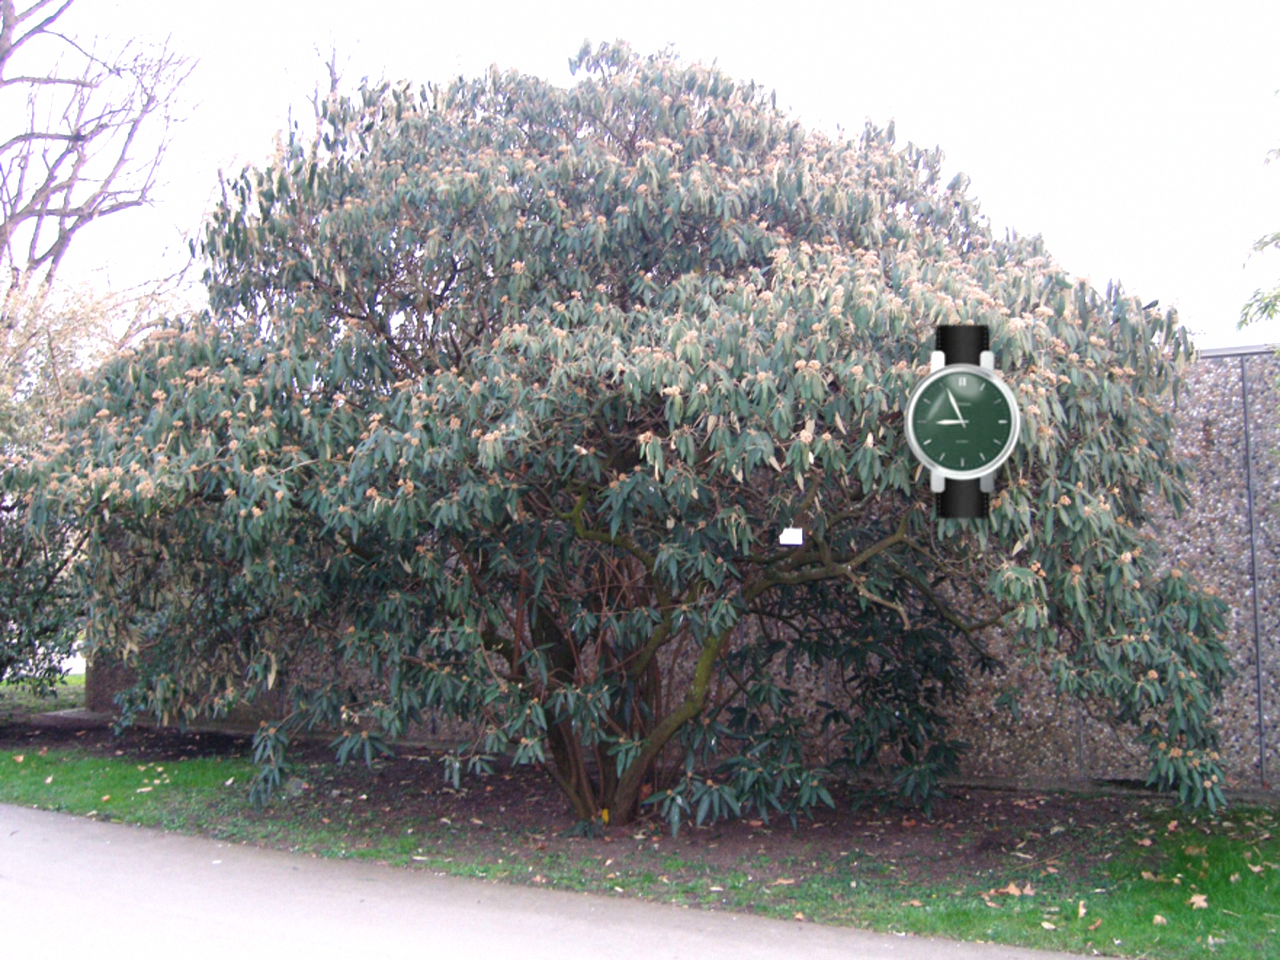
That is 8:56
